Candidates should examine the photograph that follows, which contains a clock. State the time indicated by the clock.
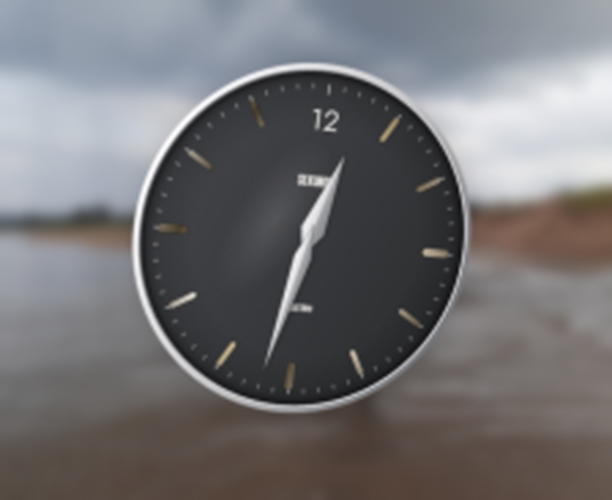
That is 12:32
